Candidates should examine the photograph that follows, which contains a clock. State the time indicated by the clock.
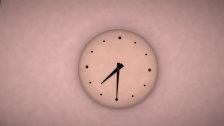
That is 7:30
